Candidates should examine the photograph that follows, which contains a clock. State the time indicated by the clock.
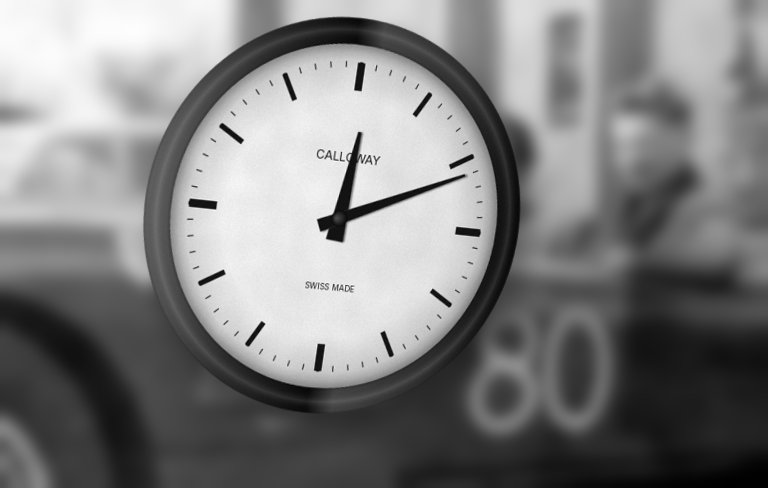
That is 12:11
